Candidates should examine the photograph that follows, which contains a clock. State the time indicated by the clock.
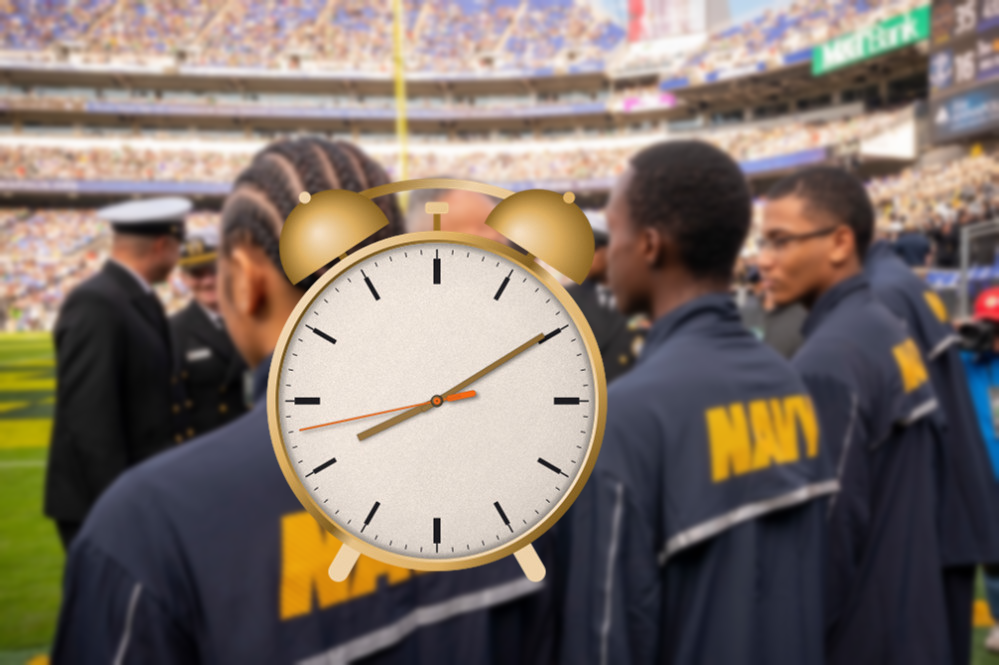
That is 8:09:43
